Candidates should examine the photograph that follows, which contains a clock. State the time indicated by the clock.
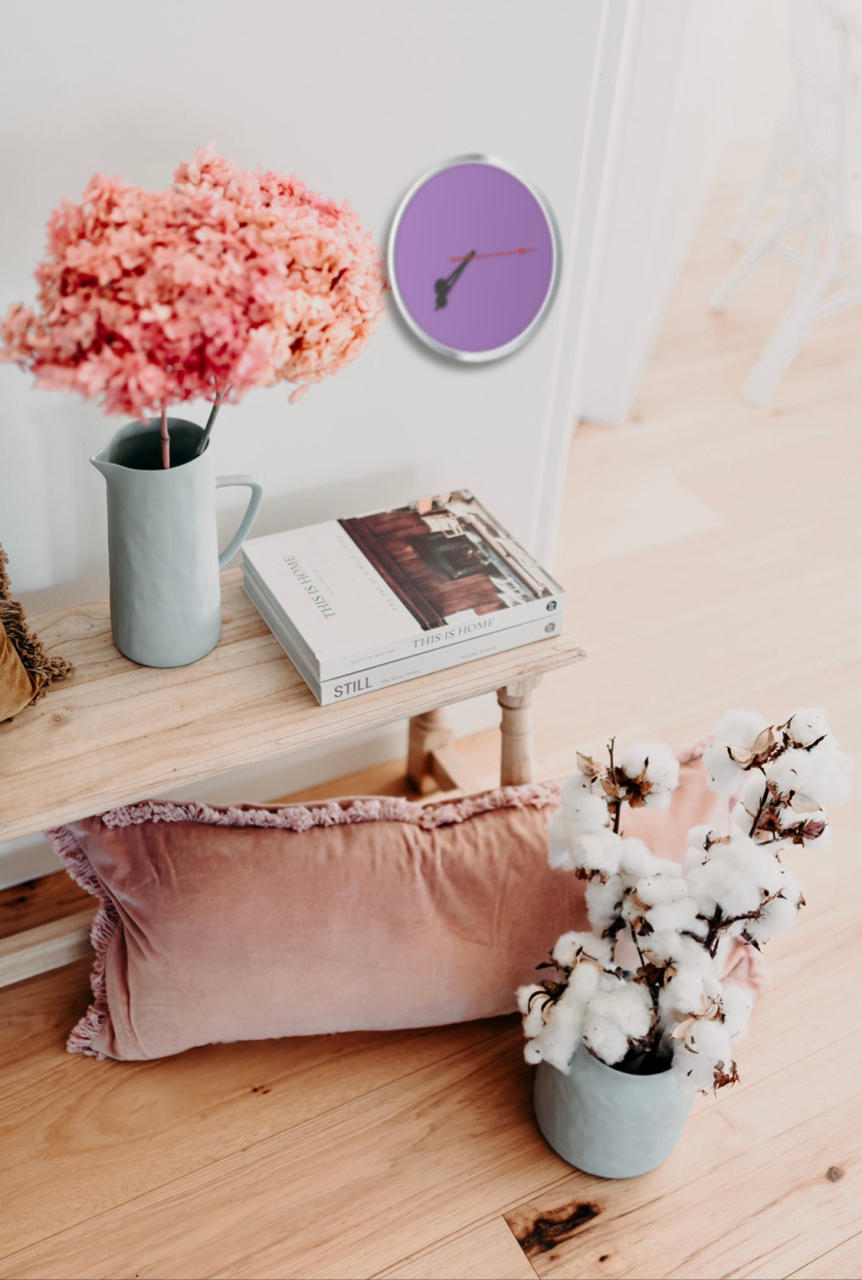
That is 7:36:14
